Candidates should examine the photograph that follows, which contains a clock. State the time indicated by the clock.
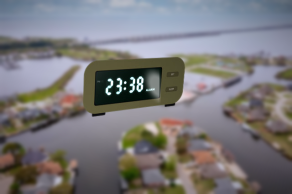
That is 23:38
